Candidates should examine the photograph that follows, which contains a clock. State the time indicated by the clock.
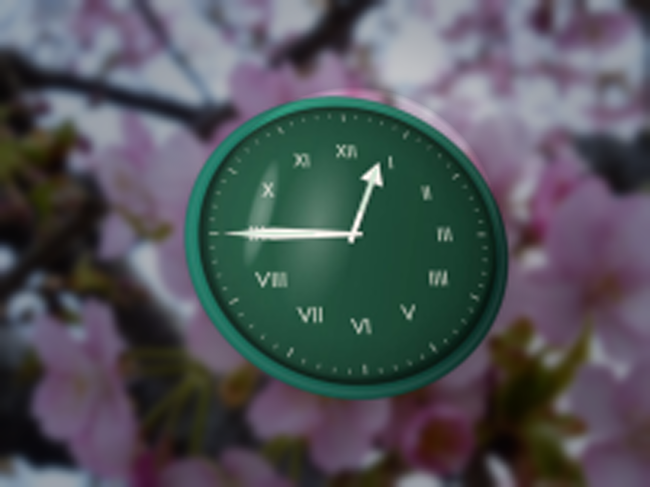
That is 12:45
